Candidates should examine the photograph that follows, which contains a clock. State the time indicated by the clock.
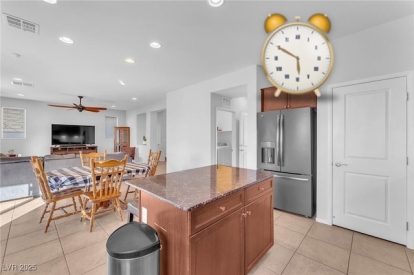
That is 5:50
